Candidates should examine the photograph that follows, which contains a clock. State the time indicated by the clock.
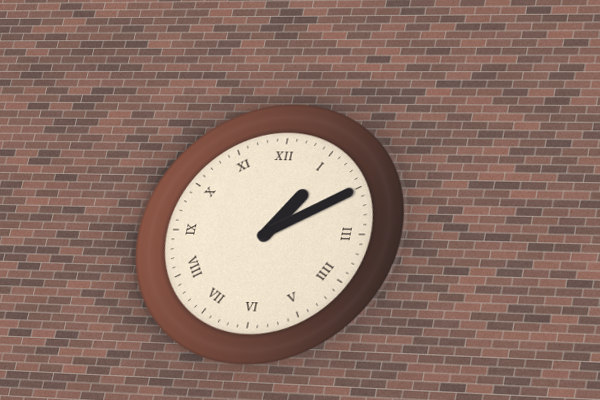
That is 1:10
